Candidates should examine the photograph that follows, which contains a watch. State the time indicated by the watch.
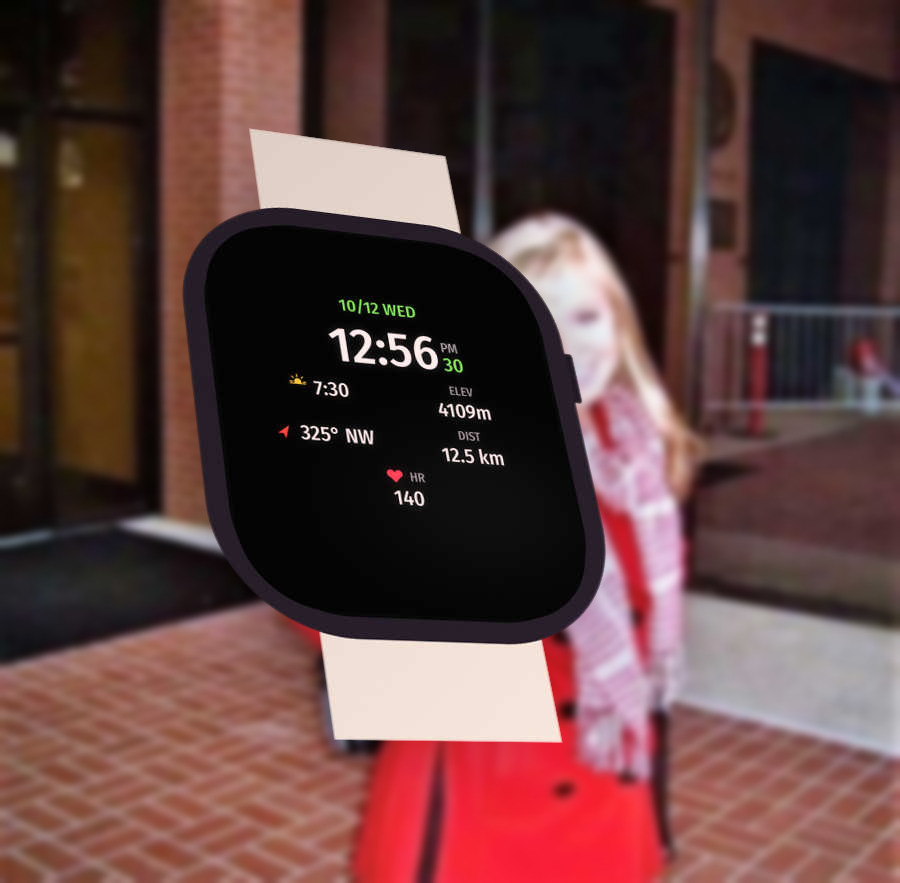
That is 12:56:30
